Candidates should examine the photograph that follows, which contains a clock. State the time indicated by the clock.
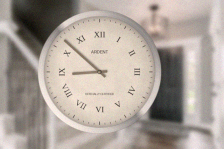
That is 8:52
